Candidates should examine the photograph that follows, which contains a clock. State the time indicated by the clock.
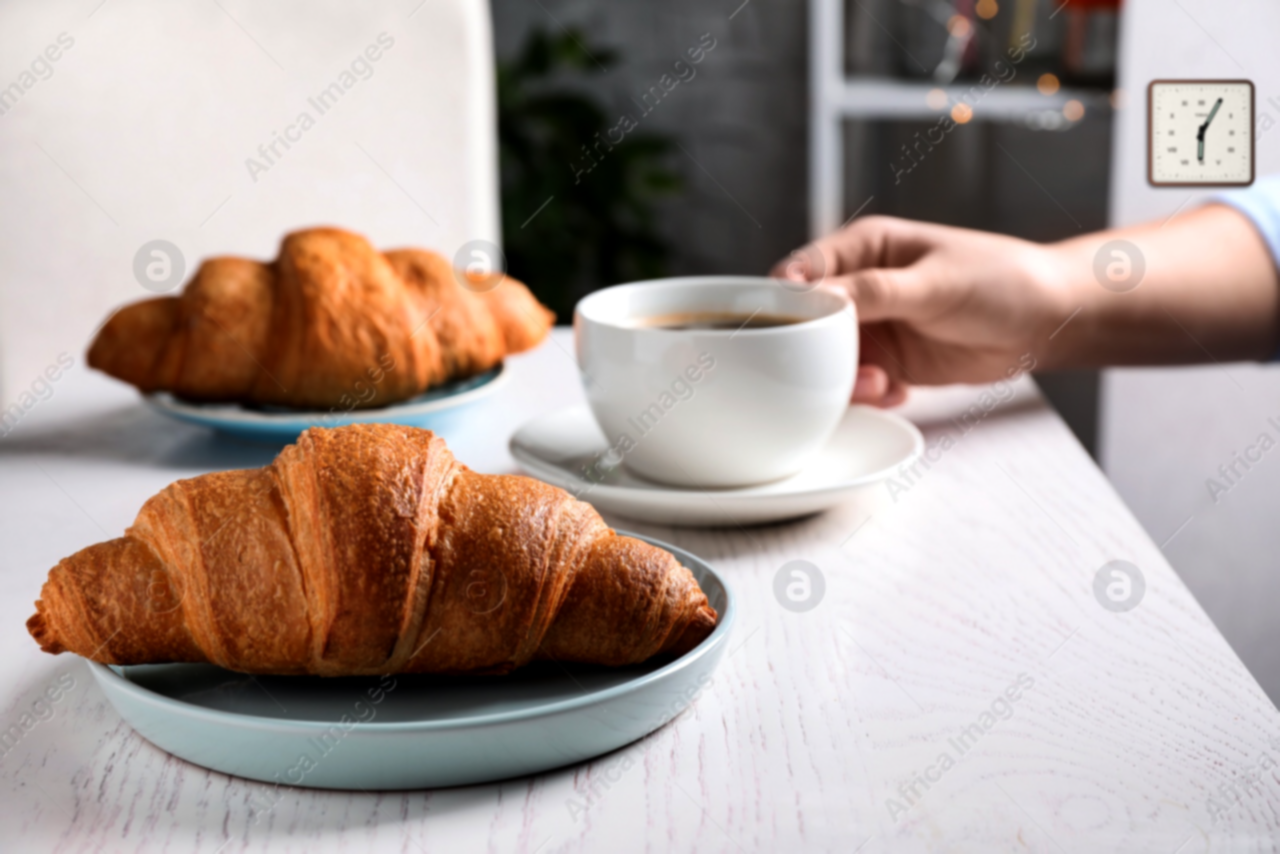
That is 6:05
